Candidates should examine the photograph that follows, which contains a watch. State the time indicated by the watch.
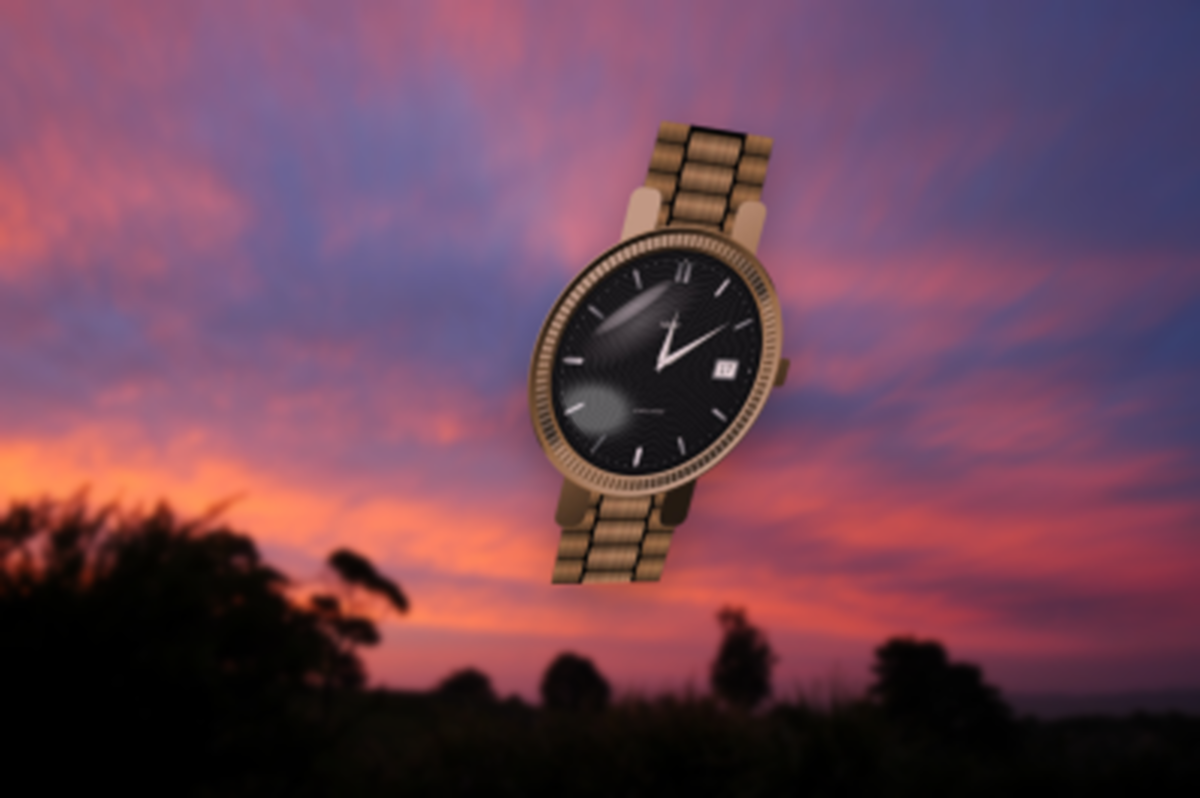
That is 12:09
